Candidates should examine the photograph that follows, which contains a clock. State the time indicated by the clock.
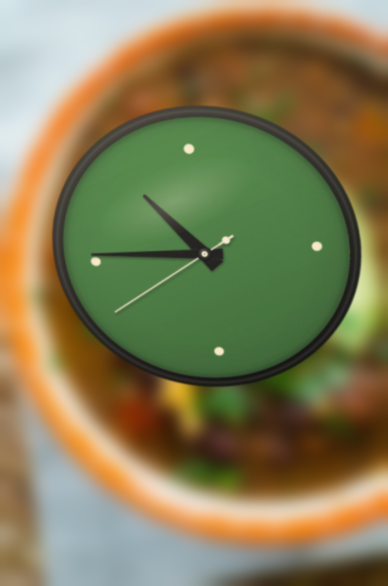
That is 10:45:40
